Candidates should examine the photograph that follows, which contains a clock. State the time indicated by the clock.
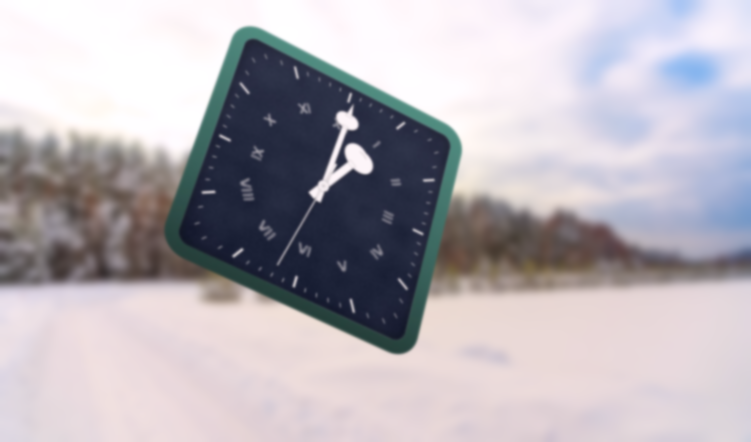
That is 1:00:32
